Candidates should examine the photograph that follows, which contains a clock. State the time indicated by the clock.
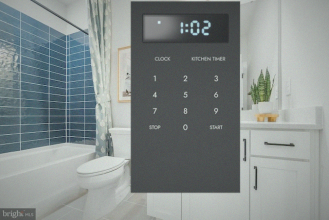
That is 1:02
